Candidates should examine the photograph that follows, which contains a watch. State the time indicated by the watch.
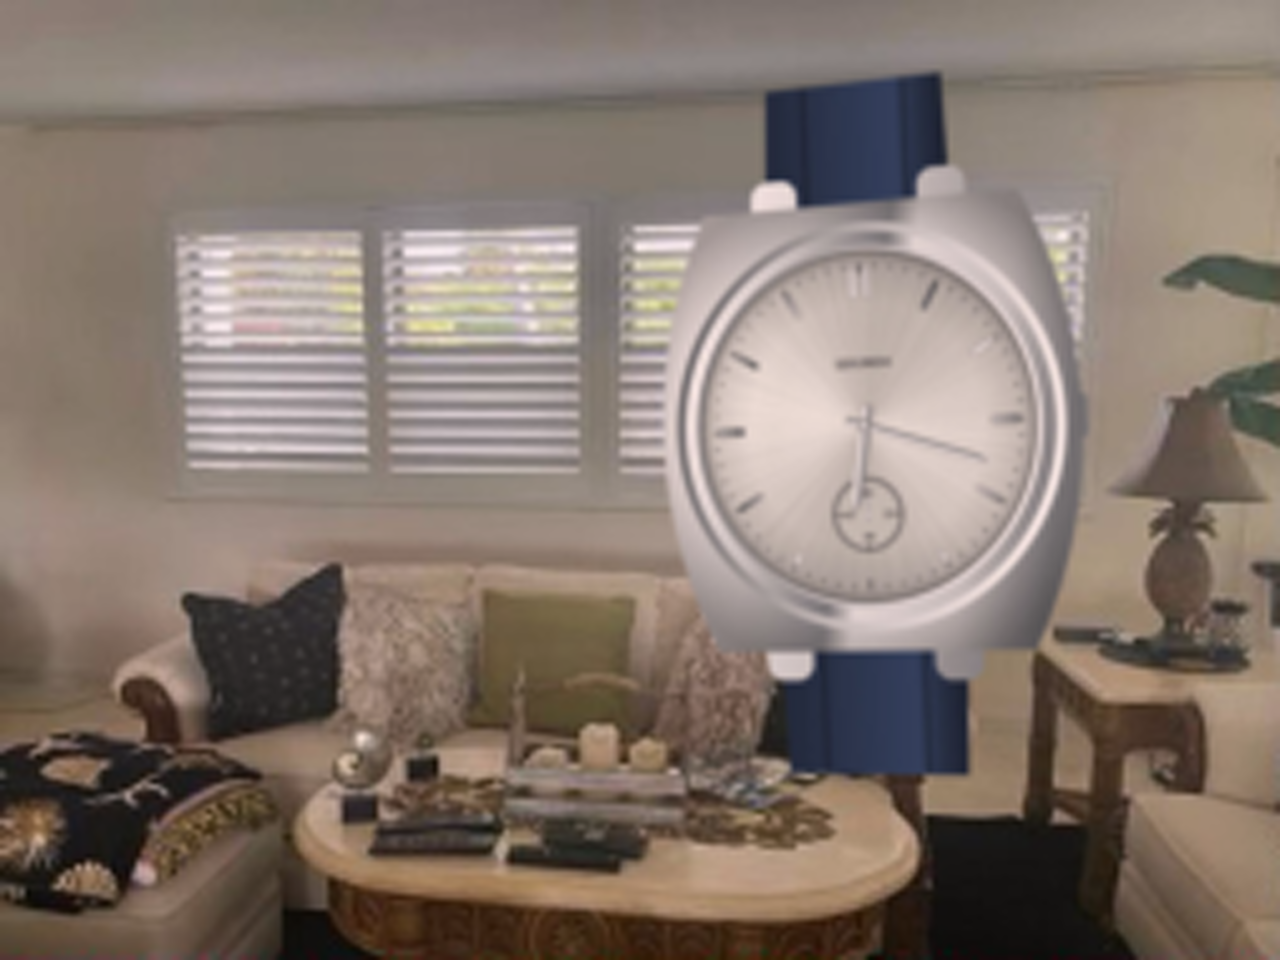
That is 6:18
